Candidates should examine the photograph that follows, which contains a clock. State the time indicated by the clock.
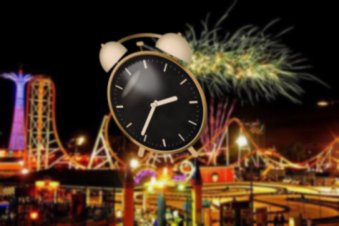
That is 2:36
